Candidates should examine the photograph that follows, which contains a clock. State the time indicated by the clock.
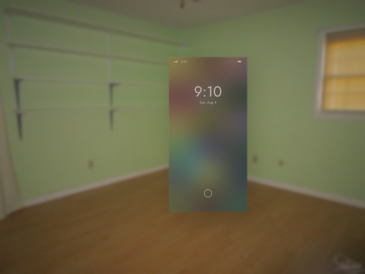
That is 9:10
